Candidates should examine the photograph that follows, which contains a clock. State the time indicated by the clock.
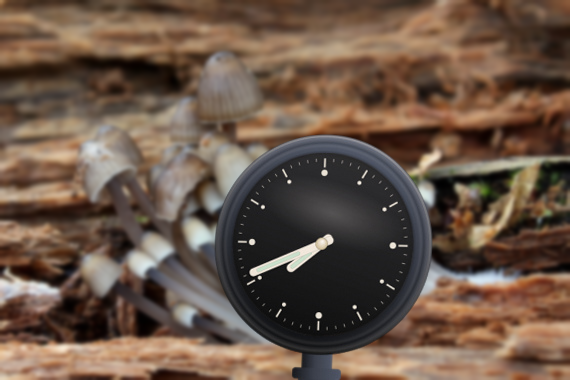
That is 7:41
